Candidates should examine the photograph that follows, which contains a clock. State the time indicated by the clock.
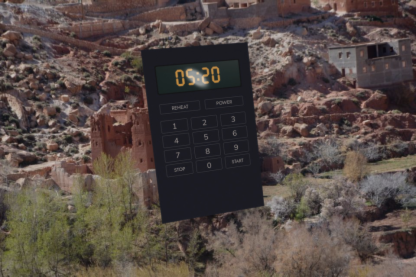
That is 5:20
